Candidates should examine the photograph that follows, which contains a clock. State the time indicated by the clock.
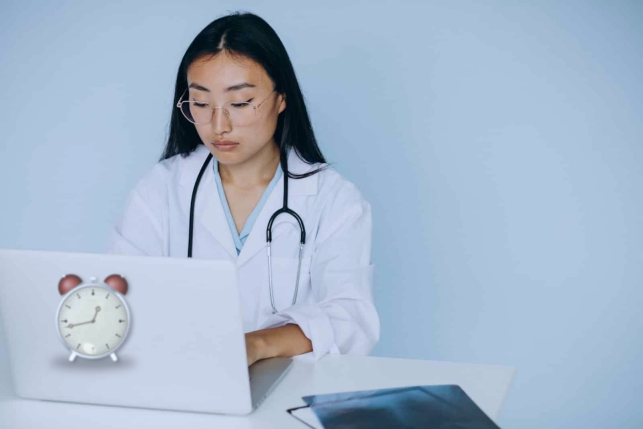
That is 12:43
